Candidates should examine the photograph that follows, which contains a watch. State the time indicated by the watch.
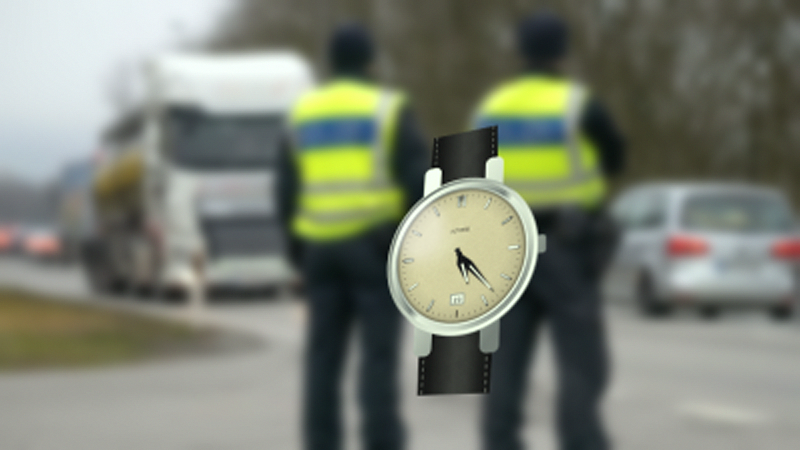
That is 5:23
